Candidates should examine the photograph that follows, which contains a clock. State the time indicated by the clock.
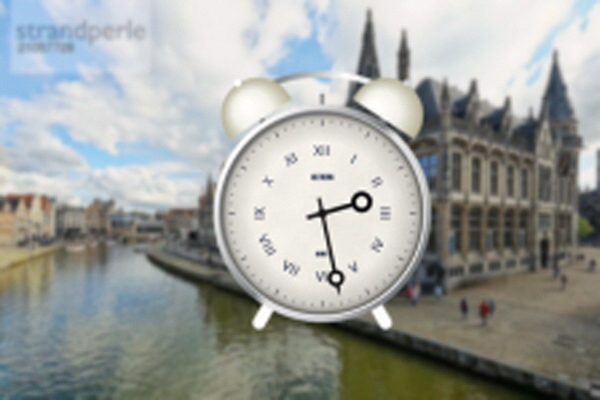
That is 2:28
